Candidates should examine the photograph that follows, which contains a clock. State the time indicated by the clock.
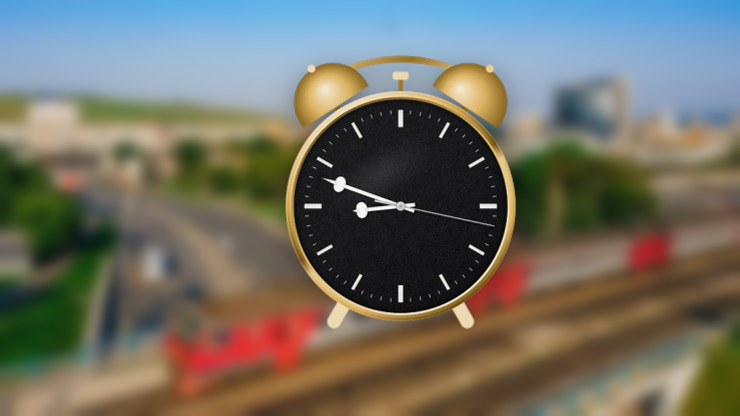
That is 8:48:17
